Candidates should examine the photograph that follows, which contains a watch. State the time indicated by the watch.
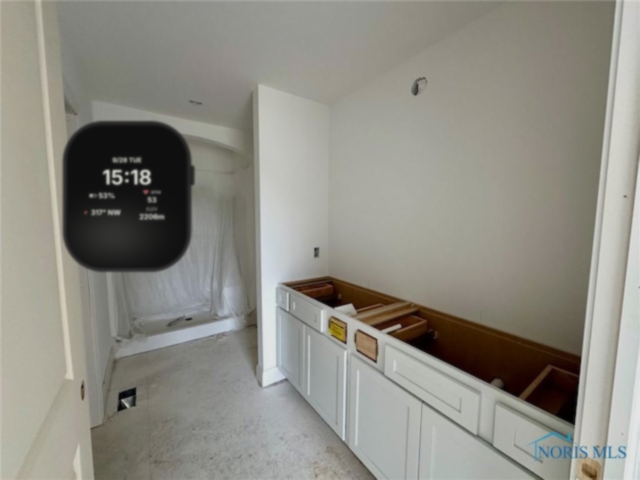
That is 15:18
